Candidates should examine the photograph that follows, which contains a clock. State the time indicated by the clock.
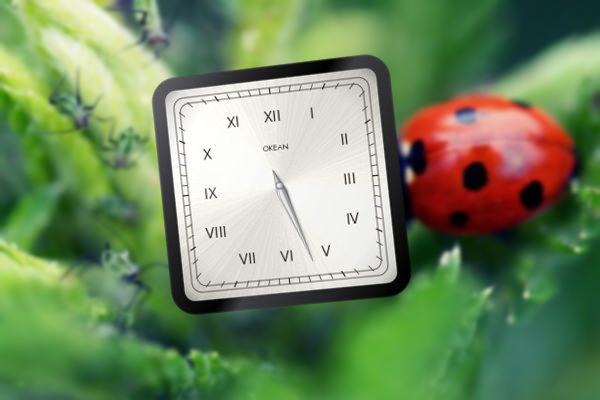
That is 5:27
